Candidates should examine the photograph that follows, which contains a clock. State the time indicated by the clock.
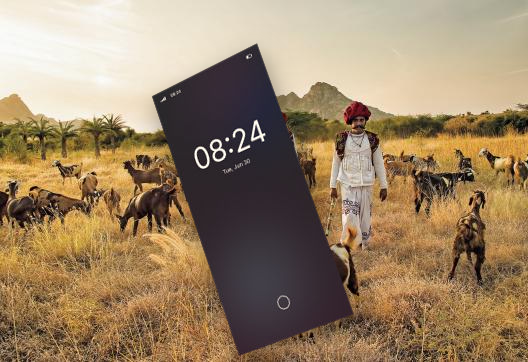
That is 8:24
